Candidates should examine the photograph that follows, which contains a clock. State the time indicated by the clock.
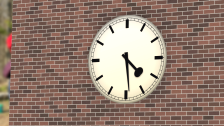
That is 4:29
